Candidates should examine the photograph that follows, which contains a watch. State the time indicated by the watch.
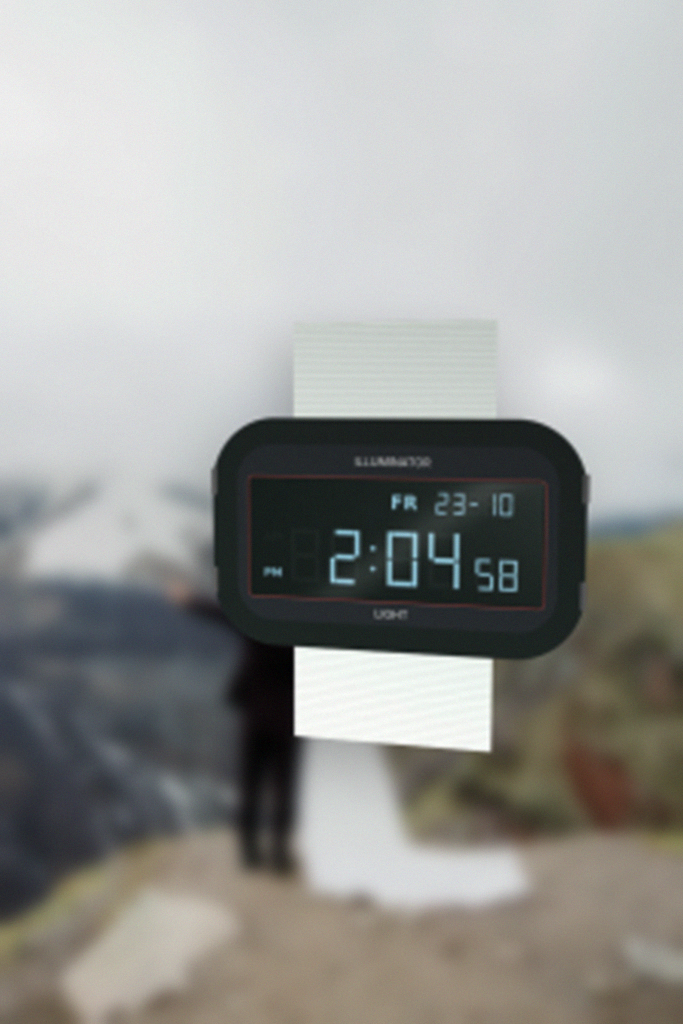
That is 2:04:58
